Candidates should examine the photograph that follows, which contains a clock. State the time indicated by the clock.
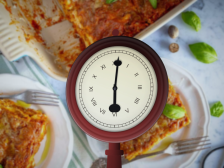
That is 6:01
